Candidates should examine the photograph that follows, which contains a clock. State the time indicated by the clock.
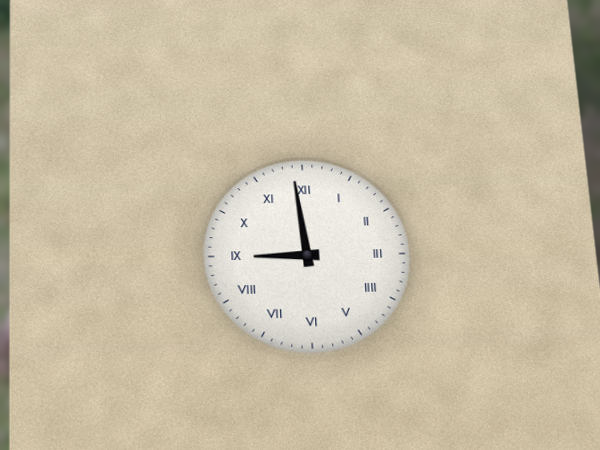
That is 8:59
